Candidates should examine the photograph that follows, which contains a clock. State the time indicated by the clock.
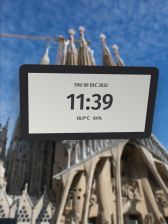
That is 11:39
